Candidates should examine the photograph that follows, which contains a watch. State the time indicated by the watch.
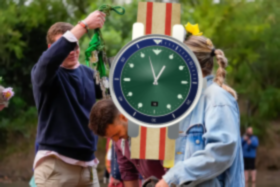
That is 12:57
